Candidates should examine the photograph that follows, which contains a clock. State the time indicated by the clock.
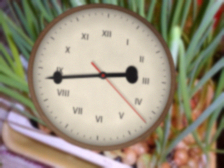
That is 2:43:22
